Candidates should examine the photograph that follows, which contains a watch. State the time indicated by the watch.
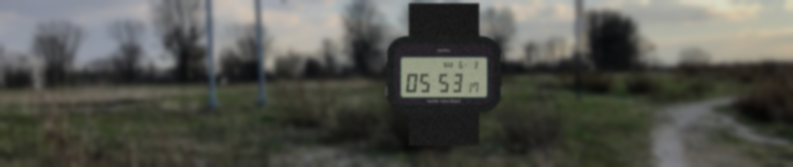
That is 5:53
